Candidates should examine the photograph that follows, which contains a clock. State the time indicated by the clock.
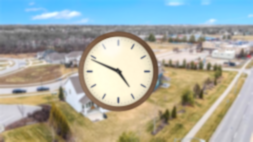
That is 4:49
